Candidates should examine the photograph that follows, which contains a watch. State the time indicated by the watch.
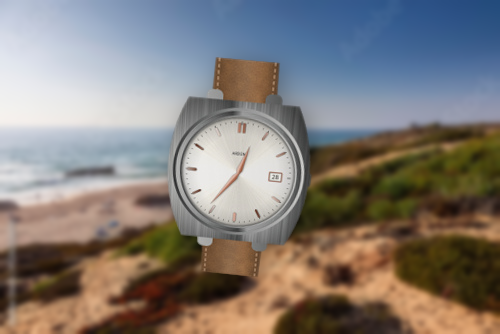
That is 12:36
